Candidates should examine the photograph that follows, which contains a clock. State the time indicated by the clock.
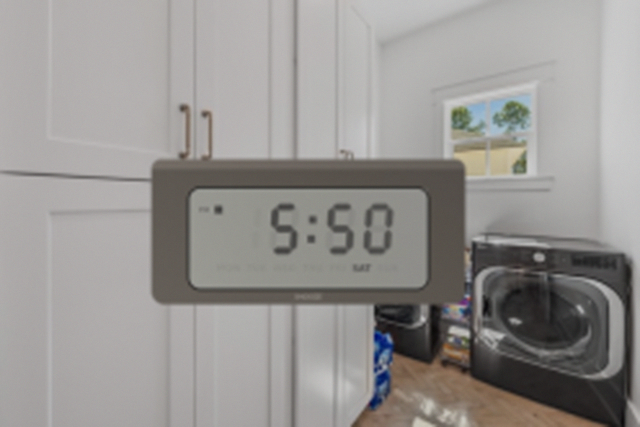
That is 5:50
